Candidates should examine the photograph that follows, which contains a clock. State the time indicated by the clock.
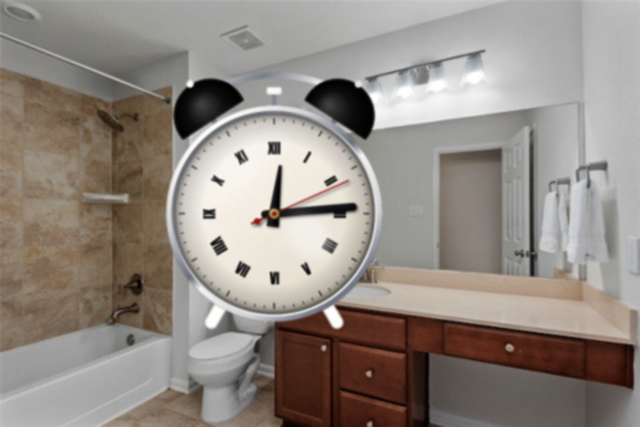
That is 12:14:11
